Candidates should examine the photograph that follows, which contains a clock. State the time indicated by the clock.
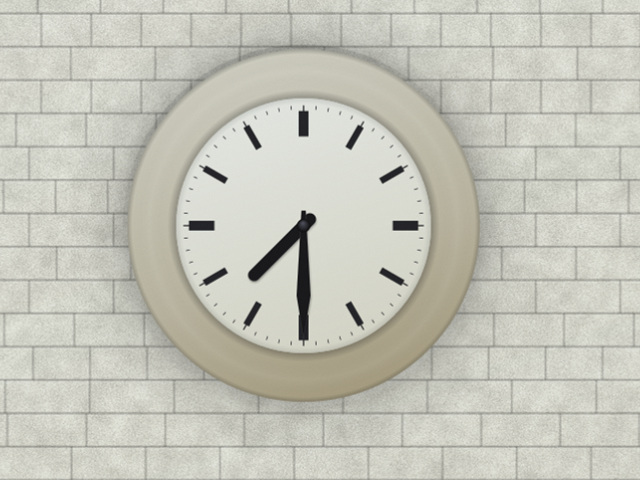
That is 7:30
